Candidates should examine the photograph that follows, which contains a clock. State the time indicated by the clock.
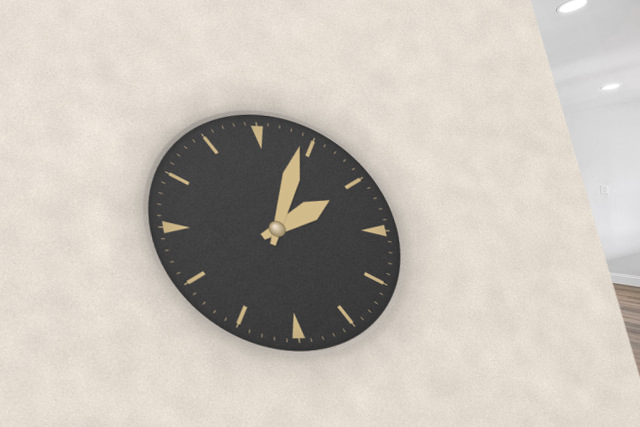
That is 2:04
